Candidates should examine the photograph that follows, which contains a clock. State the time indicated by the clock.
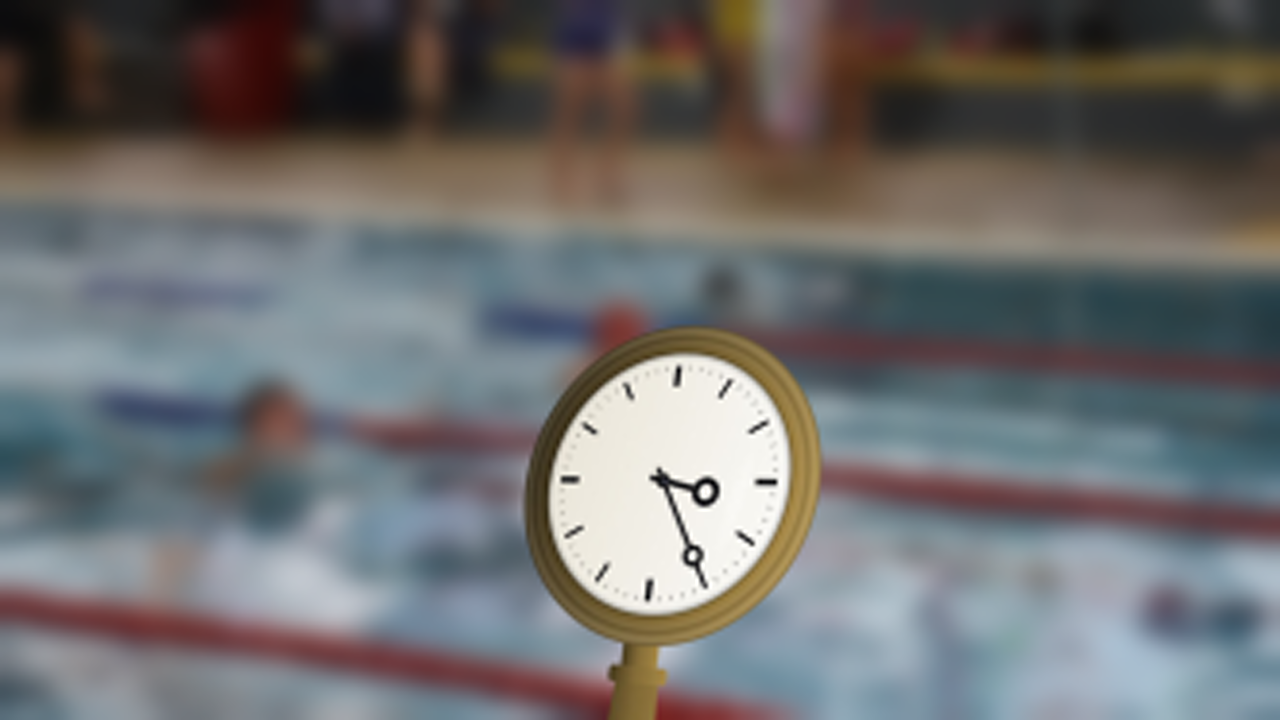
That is 3:25
